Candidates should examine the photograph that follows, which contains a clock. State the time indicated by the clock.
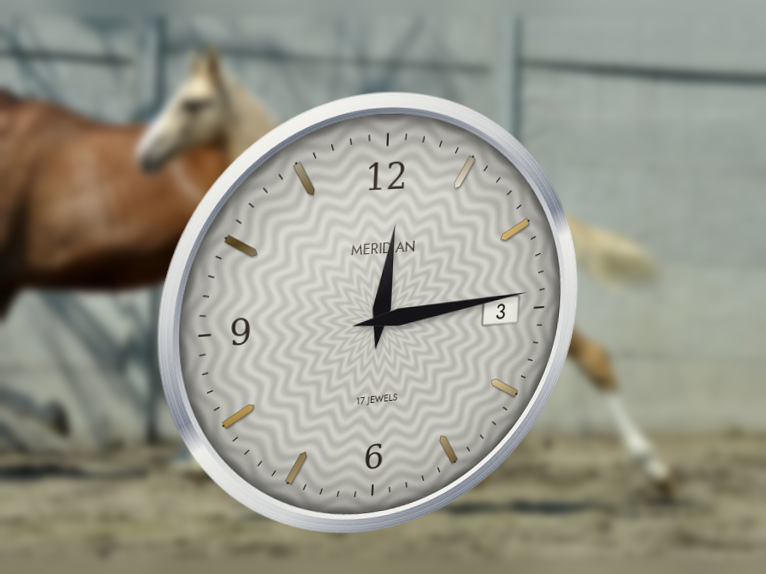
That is 12:14
